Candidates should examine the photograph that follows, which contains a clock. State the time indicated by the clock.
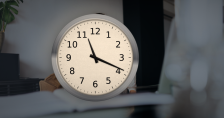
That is 11:19
